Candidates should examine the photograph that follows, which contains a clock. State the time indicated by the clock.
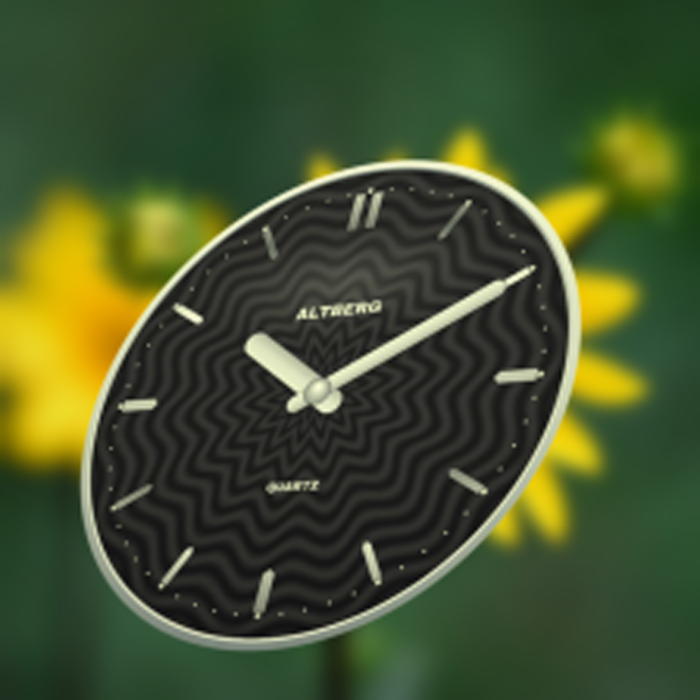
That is 10:10
